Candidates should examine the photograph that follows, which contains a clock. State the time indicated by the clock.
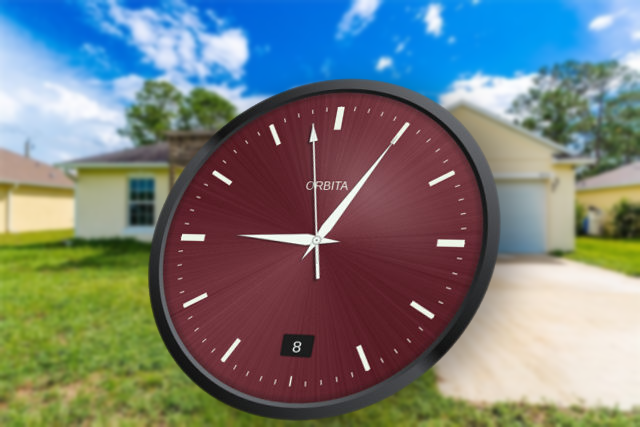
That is 9:04:58
